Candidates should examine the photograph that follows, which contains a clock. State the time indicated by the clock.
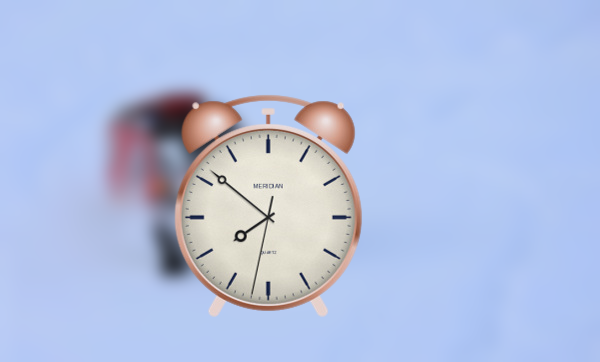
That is 7:51:32
